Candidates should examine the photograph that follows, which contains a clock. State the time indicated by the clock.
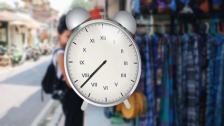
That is 7:38
